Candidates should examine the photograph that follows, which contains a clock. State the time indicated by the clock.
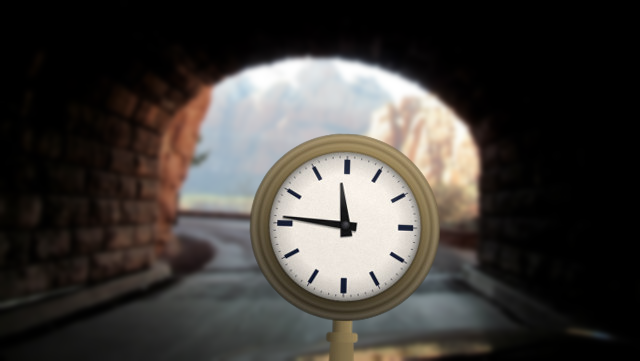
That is 11:46
